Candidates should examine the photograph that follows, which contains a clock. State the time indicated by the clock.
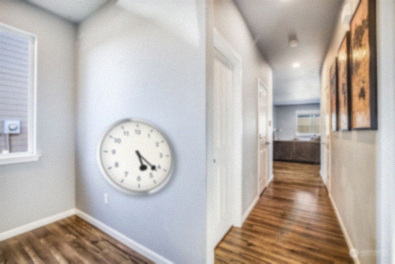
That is 5:22
